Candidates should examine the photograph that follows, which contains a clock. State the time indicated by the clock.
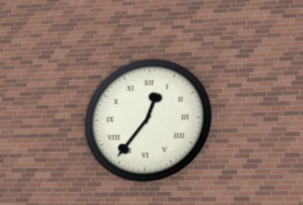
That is 12:36
